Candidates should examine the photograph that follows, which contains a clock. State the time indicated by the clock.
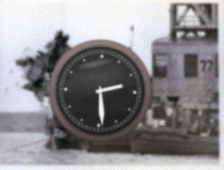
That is 2:29
